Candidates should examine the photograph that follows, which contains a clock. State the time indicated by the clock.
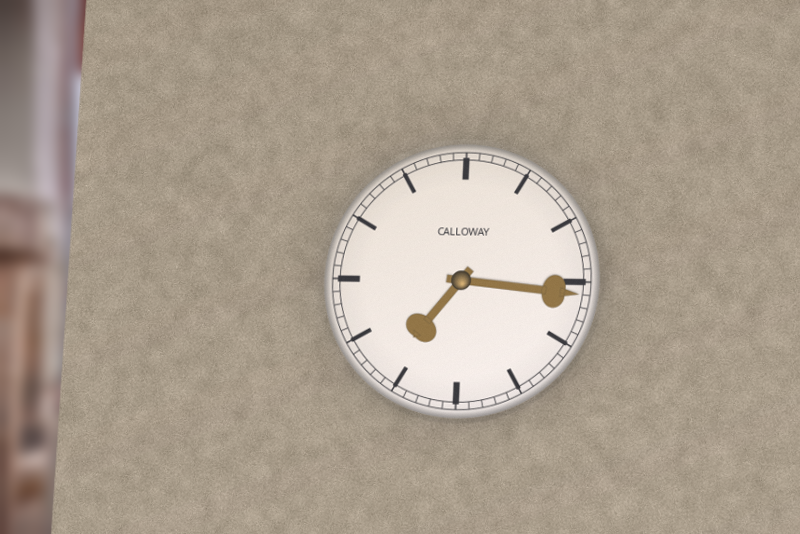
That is 7:16
